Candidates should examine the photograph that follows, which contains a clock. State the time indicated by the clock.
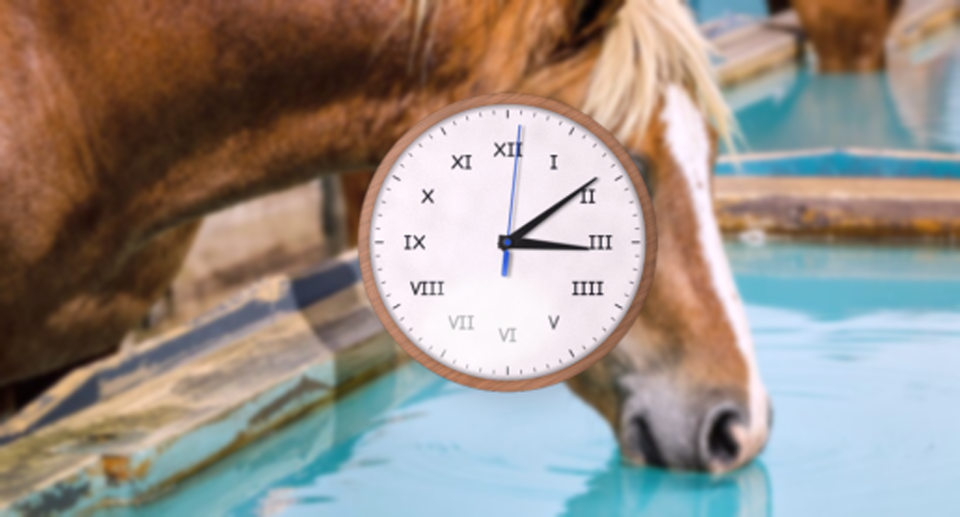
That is 3:09:01
